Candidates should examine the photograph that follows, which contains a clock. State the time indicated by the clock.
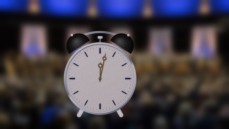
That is 12:02
